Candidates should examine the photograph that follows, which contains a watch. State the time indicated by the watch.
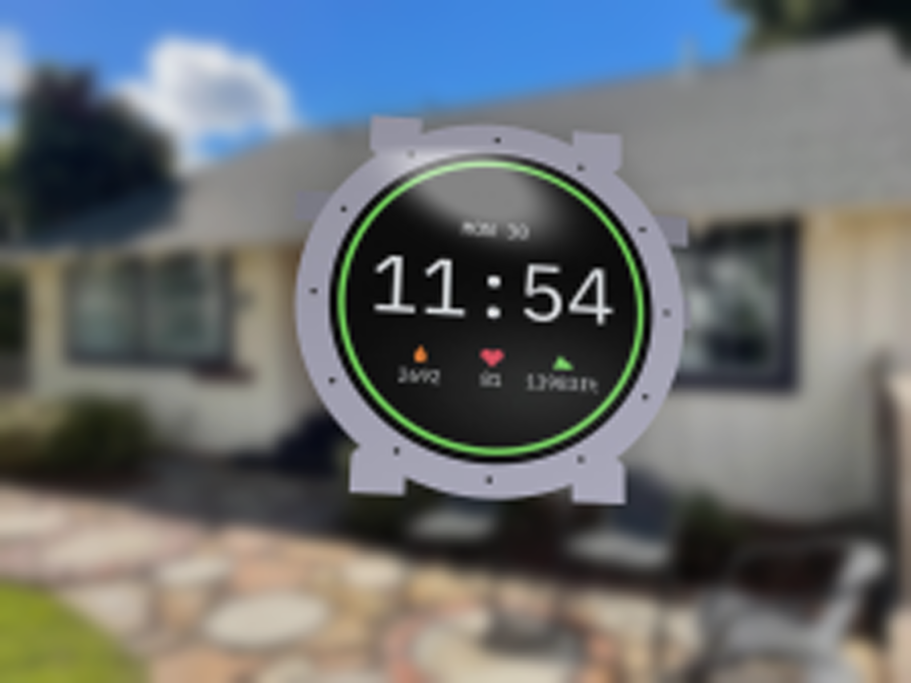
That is 11:54
